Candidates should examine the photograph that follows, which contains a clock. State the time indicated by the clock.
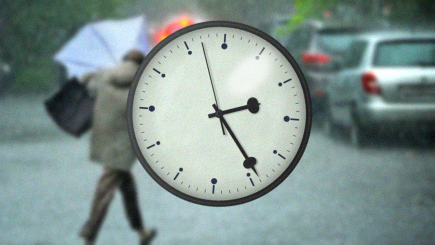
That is 2:23:57
